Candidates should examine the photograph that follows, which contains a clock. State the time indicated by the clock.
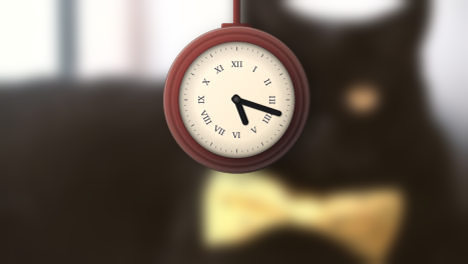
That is 5:18
